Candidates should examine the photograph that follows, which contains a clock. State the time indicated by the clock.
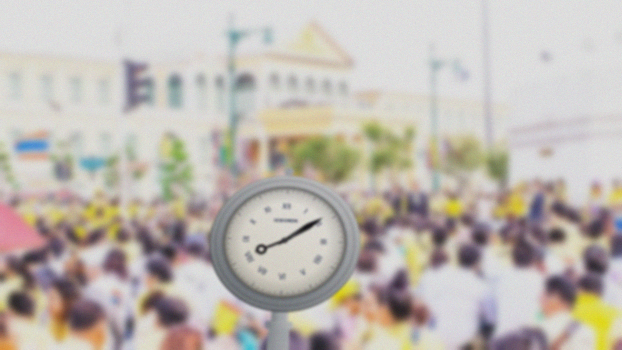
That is 8:09
